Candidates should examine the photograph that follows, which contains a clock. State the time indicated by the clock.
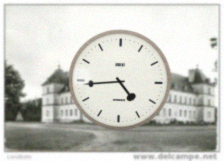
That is 4:44
